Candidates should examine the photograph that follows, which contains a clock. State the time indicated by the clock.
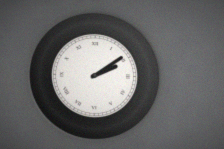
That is 2:09
